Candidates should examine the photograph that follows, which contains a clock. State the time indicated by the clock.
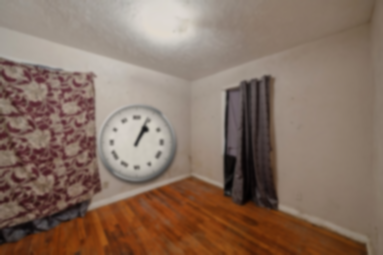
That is 1:04
